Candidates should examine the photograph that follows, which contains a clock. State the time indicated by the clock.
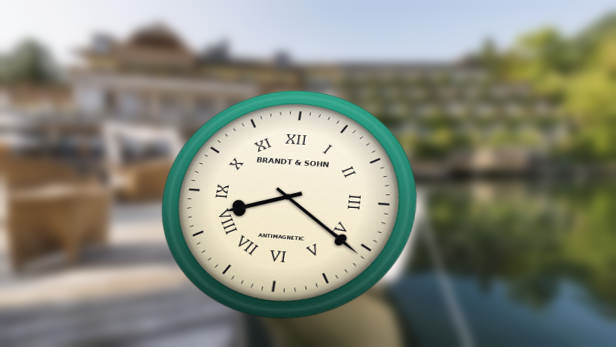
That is 8:21
